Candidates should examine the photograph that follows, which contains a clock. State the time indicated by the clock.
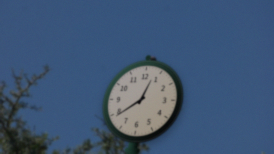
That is 12:39
